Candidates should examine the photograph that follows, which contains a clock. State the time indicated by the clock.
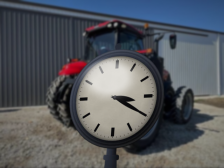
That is 3:20
